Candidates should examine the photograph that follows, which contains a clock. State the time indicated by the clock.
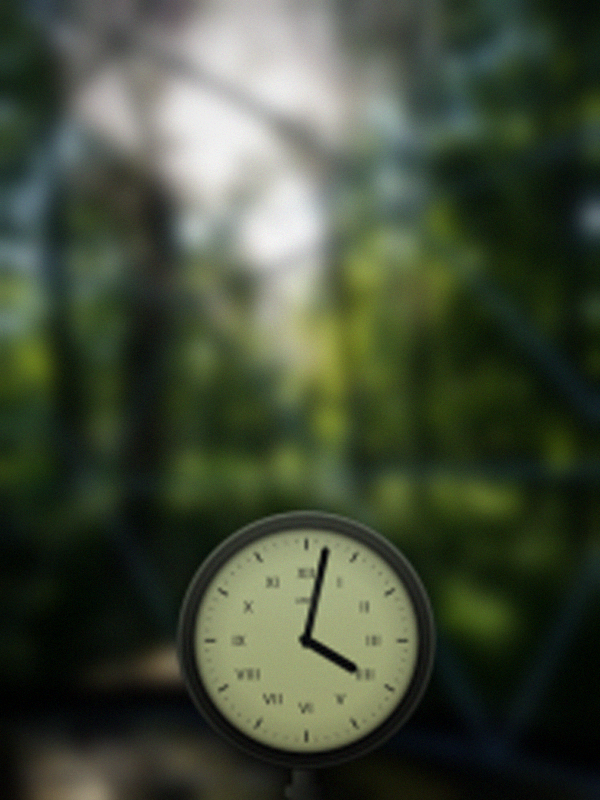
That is 4:02
